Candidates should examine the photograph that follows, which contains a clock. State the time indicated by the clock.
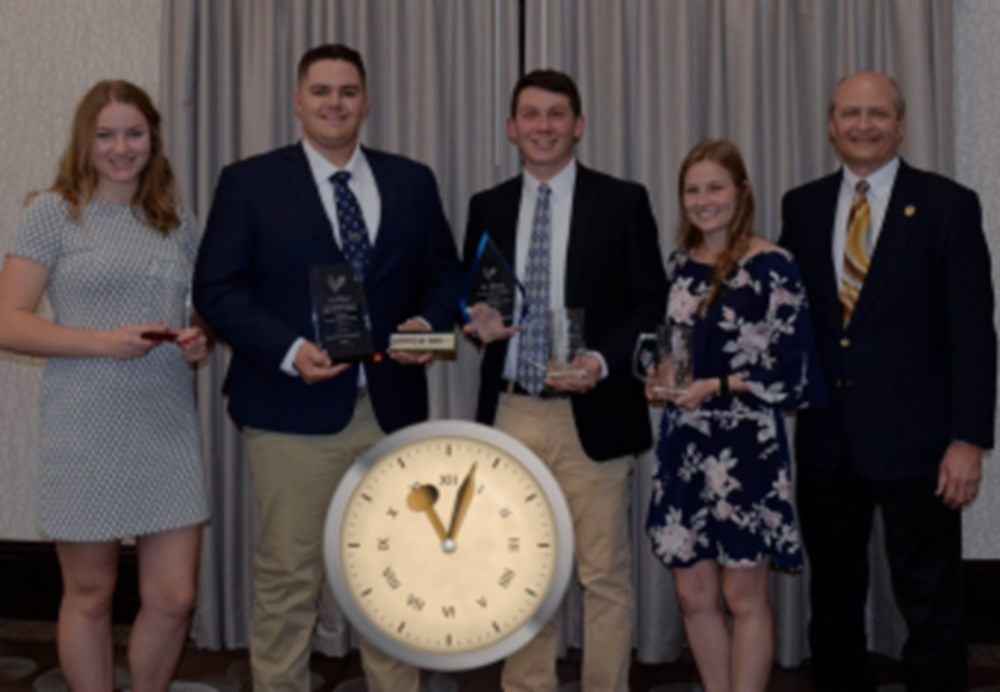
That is 11:03
